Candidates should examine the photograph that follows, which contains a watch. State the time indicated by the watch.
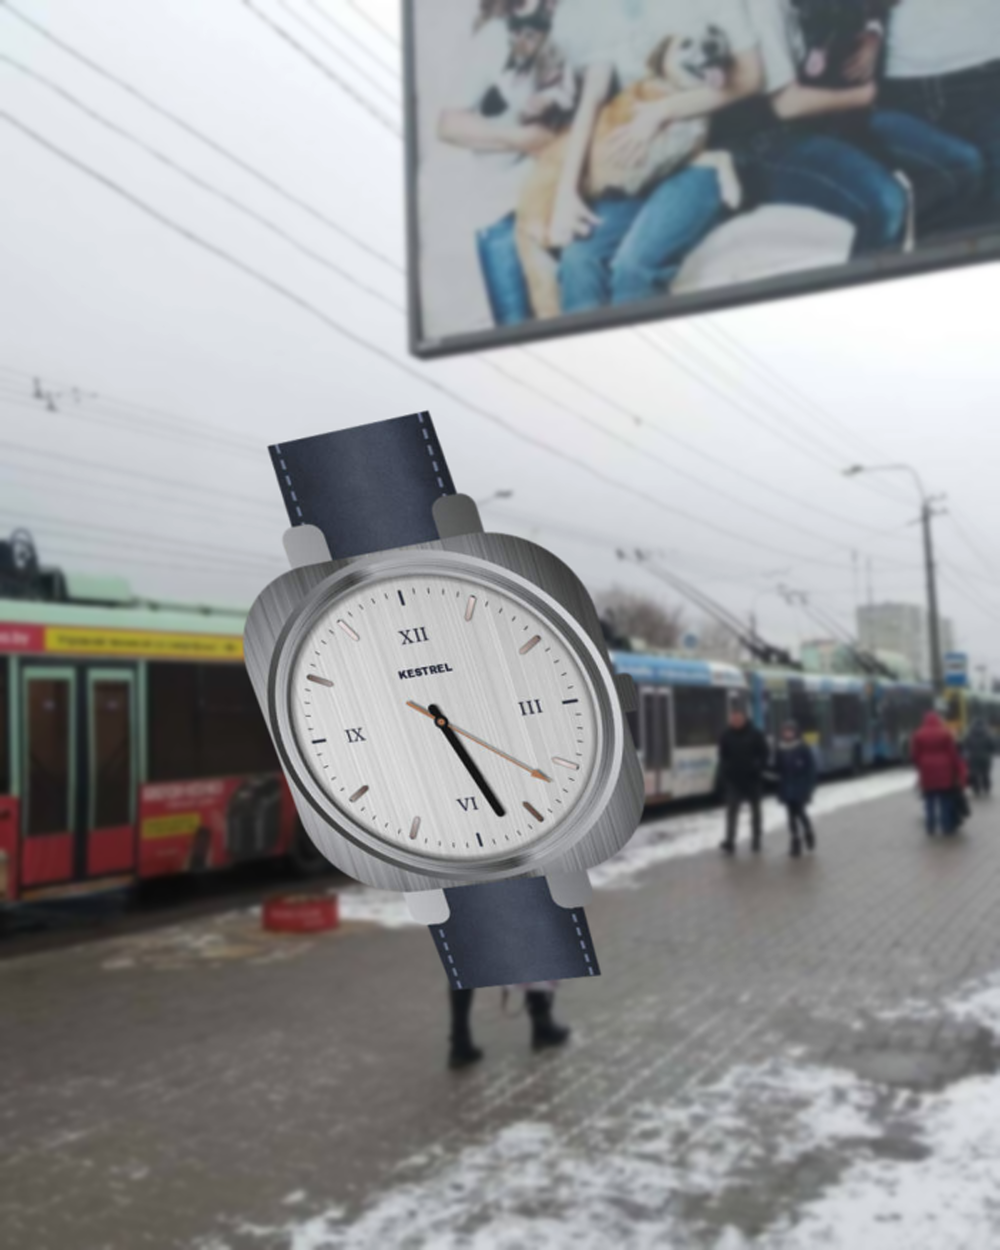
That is 5:27:22
